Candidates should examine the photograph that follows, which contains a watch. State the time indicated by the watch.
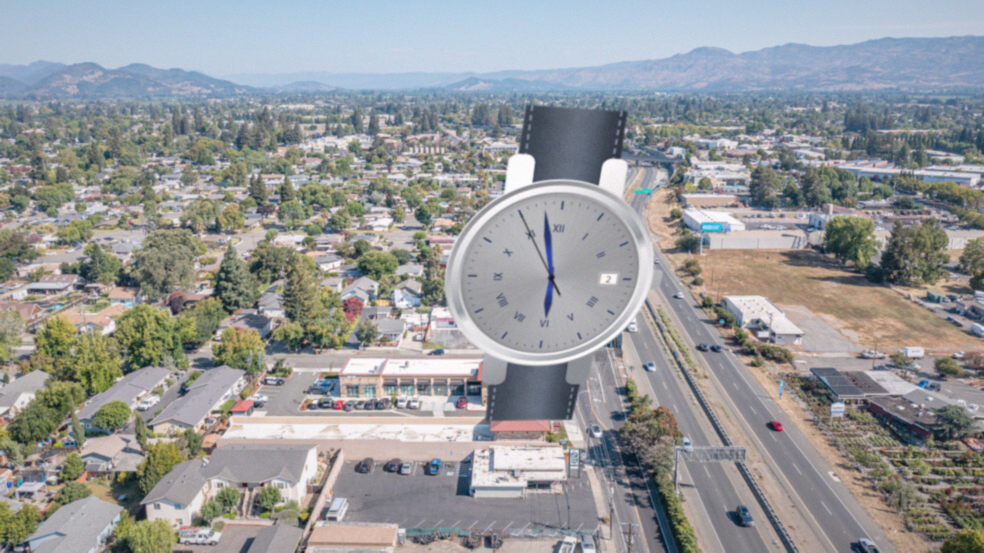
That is 5:57:55
